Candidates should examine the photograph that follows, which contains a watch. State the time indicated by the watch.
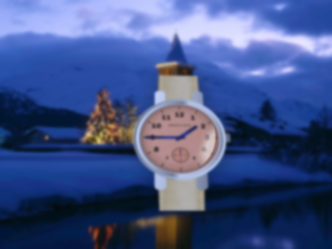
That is 1:45
